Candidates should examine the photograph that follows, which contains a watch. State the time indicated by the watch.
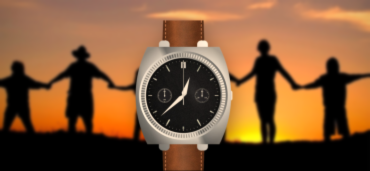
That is 12:38
